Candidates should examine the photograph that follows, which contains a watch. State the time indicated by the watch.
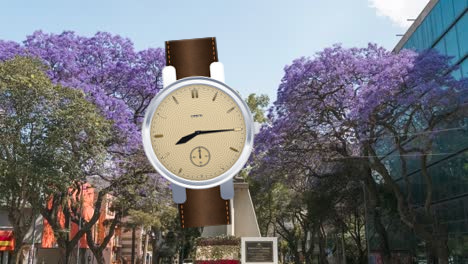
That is 8:15
